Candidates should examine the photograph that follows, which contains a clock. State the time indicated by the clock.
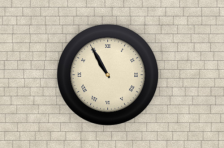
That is 10:55
